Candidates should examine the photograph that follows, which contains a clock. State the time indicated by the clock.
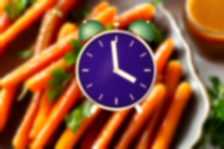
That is 3:59
